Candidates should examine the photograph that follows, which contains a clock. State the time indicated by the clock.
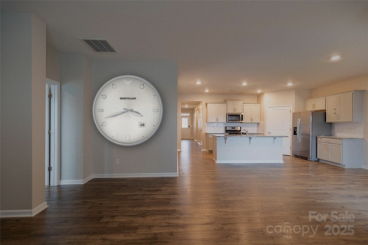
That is 3:42
